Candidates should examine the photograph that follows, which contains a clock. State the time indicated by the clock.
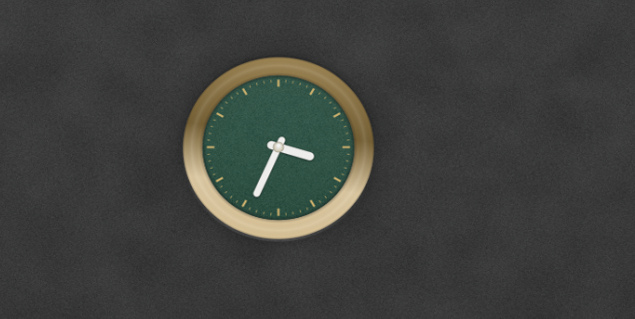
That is 3:34
